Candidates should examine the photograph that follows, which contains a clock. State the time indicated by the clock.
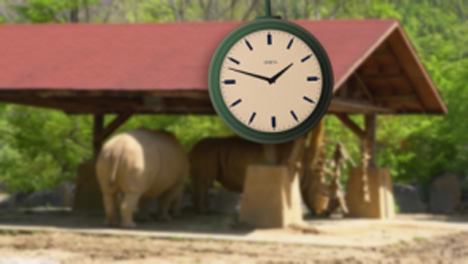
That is 1:48
